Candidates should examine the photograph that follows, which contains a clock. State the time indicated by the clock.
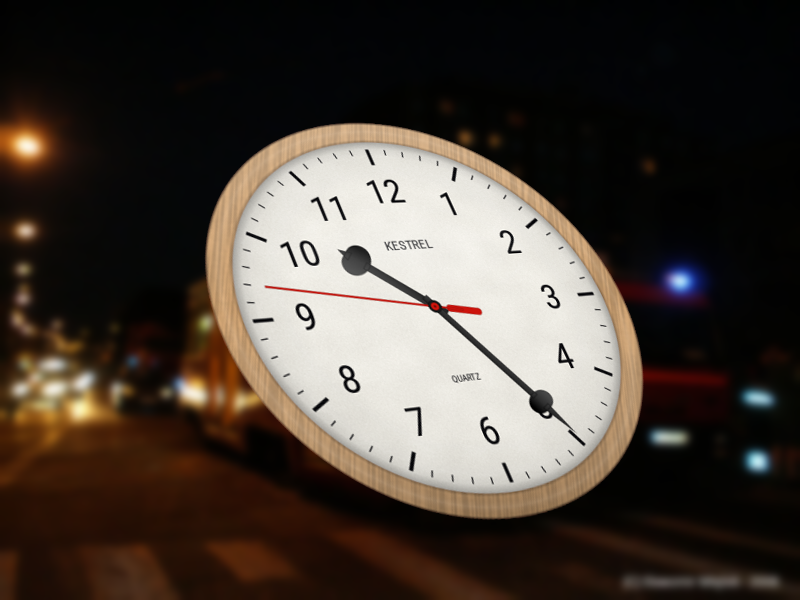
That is 10:24:47
